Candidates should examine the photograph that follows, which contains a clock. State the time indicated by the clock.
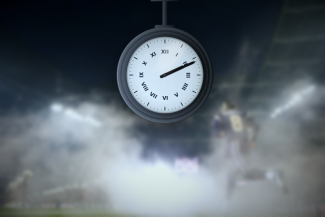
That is 2:11
